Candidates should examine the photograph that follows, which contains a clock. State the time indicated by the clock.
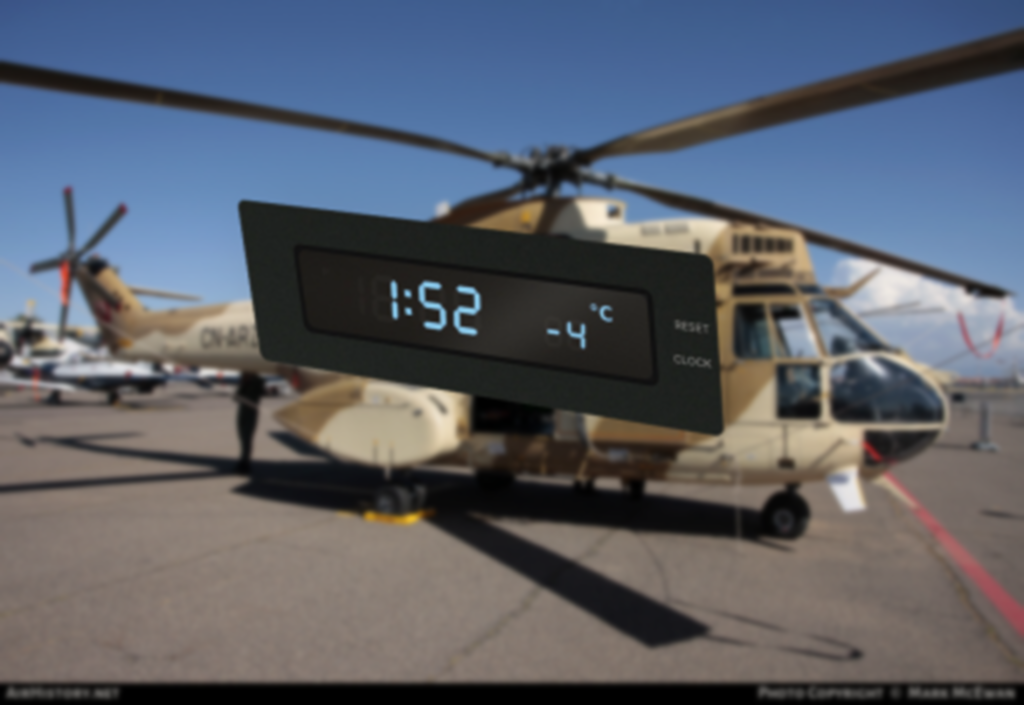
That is 1:52
